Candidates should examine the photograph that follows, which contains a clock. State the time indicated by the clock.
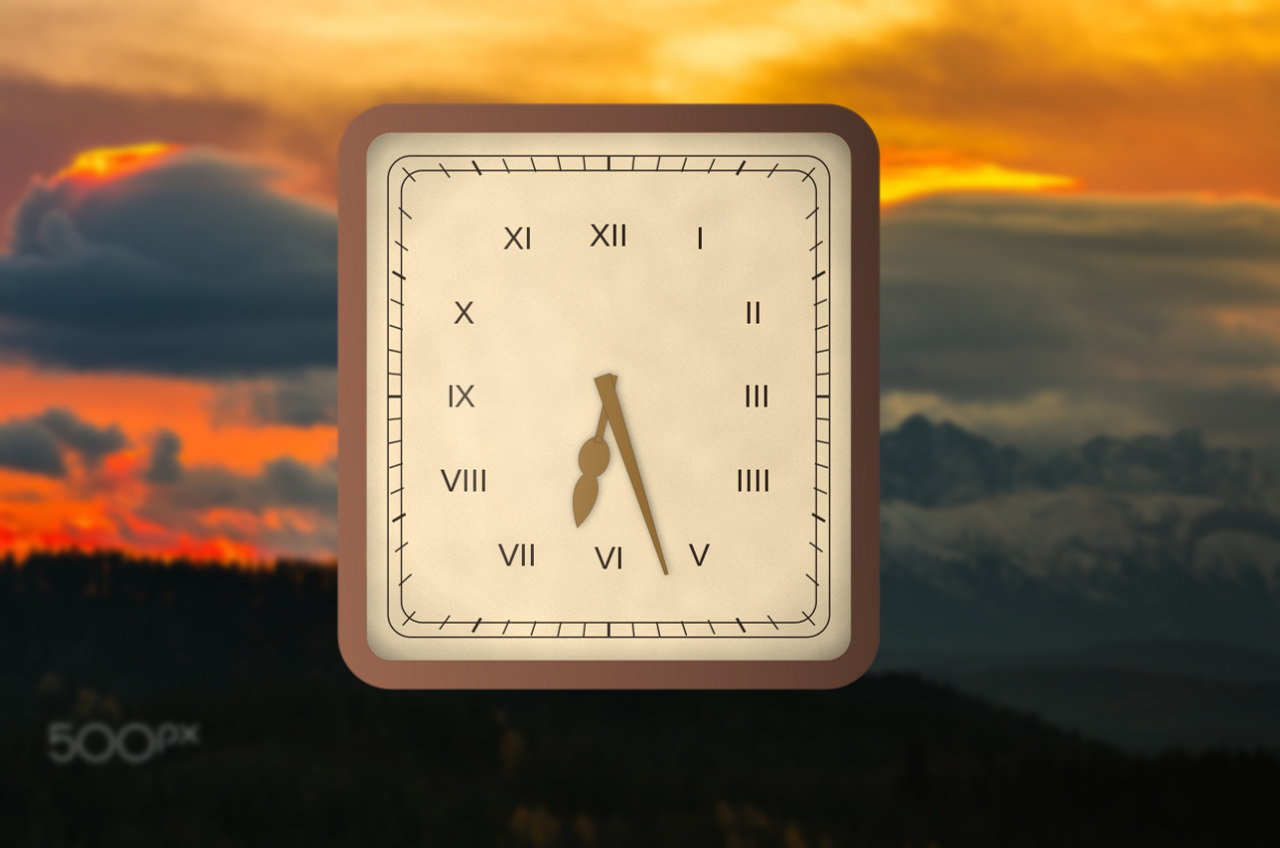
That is 6:27
